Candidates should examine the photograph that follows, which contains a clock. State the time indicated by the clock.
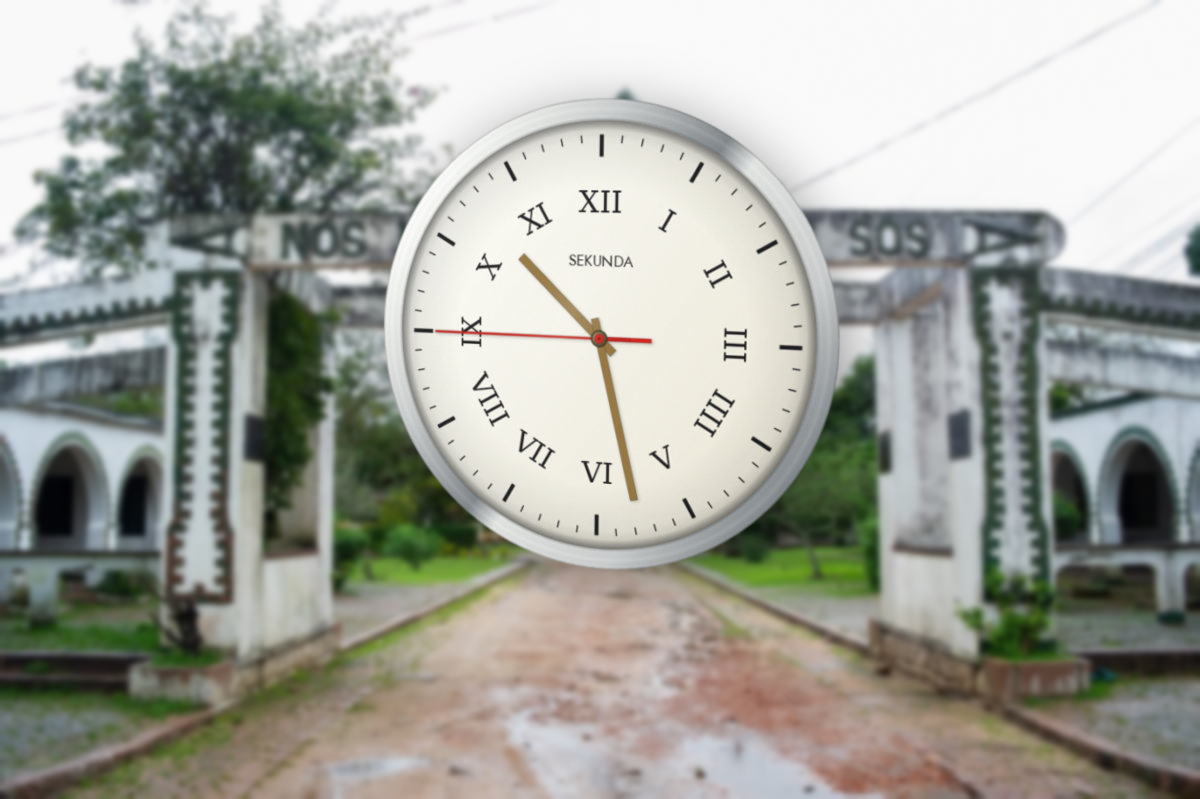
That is 10:27:45
